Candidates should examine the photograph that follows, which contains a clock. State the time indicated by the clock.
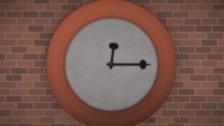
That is 12:15
